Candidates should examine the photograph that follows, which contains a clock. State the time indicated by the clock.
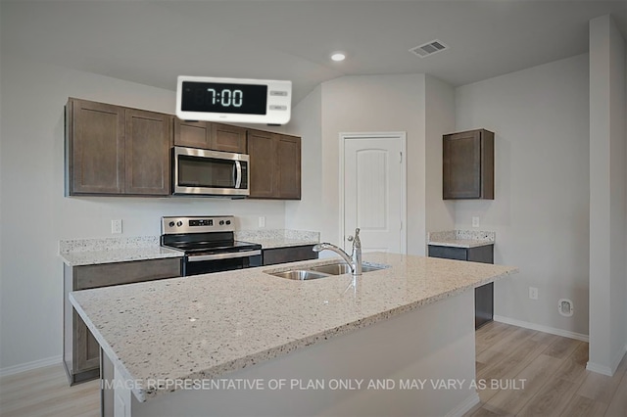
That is 7:00
